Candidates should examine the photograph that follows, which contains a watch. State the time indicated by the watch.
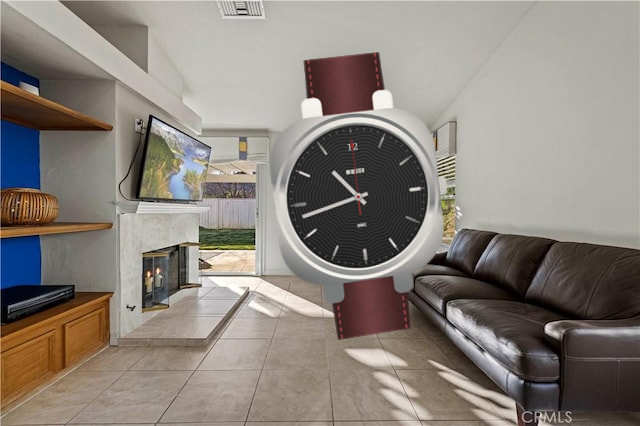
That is 10:43:00
